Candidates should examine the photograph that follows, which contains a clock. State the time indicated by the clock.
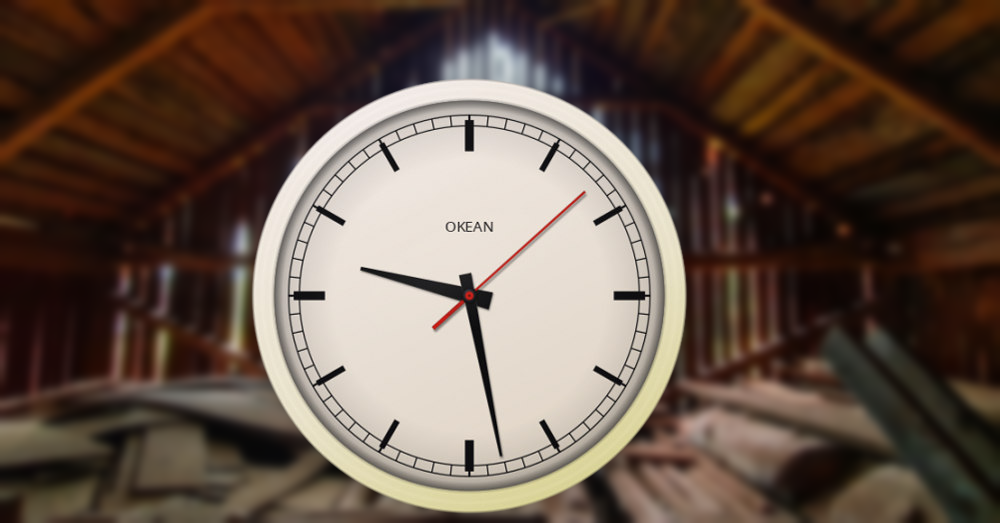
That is 9:28:08
